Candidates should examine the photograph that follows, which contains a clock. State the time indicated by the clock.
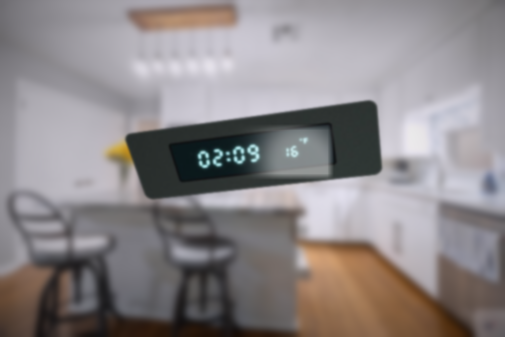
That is 2:09
